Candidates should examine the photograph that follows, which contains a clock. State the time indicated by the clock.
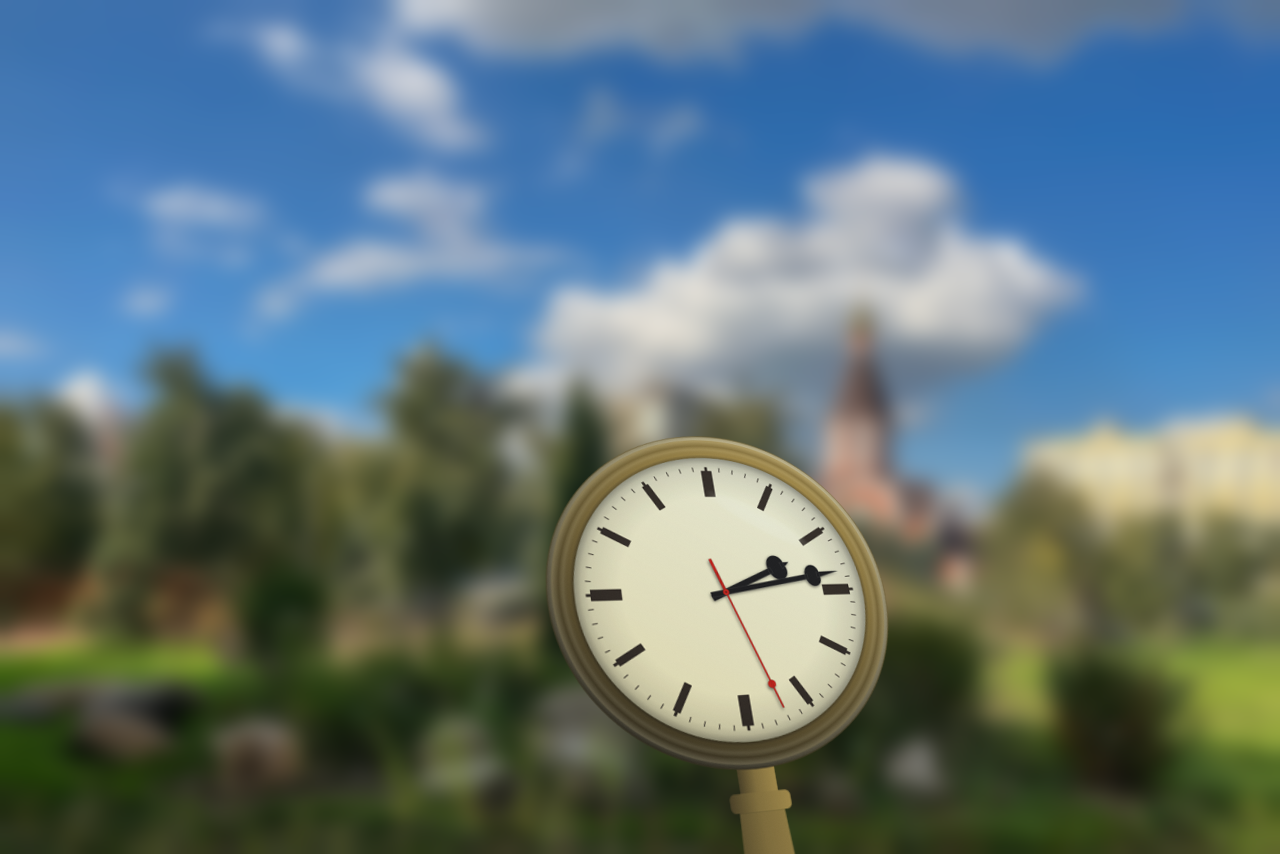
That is 2:13:27
